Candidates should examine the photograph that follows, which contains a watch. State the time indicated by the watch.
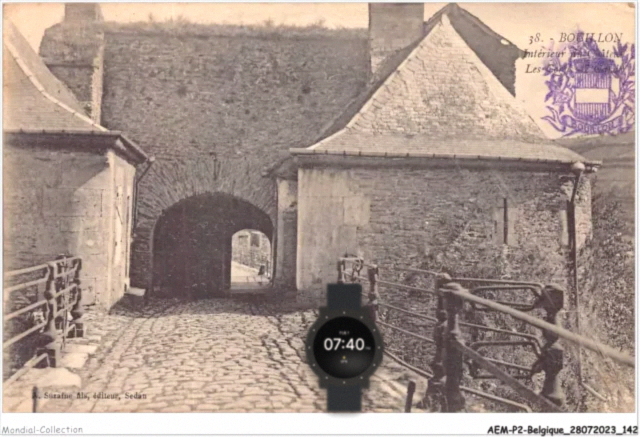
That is 7:40
